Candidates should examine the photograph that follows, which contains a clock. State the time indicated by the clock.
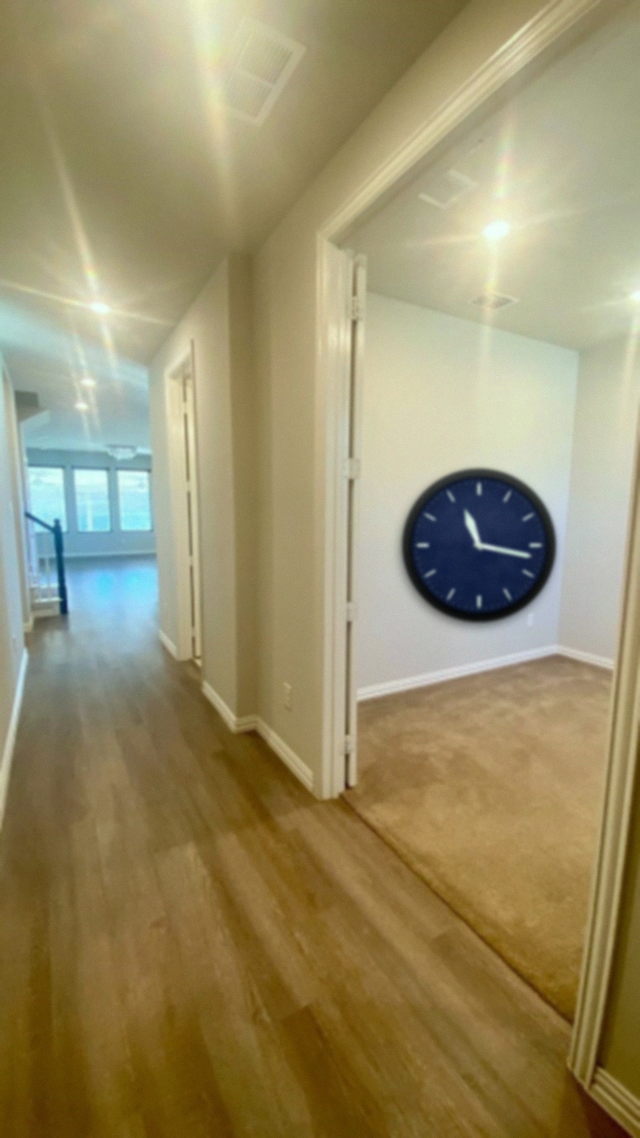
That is 11:17
